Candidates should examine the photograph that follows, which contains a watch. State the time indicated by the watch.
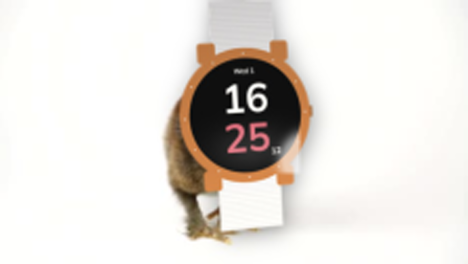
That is 16:25
